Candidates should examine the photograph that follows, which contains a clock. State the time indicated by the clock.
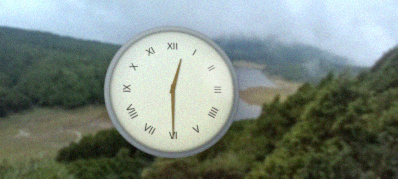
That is 12:30
